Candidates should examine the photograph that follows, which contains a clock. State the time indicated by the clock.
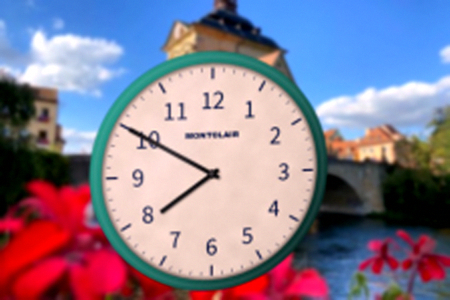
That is 7:50
